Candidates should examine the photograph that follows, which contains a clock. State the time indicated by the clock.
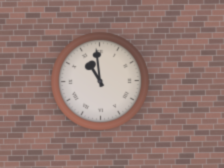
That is 10:59
